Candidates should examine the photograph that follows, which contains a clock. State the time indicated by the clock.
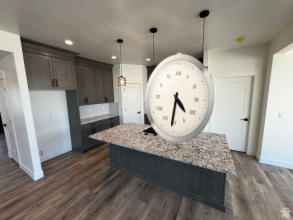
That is 4:31
